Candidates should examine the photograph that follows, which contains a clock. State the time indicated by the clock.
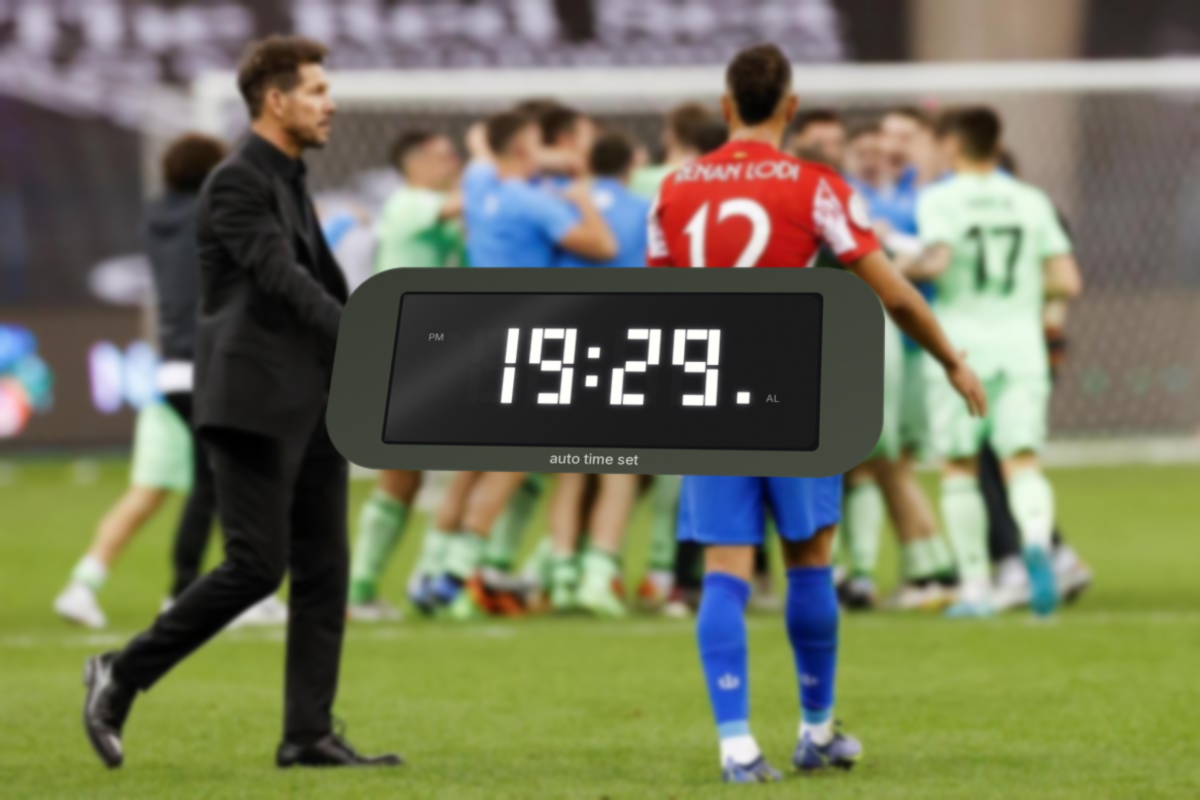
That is 19:29
